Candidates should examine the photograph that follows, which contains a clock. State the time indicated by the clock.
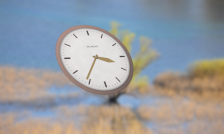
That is 3:36
